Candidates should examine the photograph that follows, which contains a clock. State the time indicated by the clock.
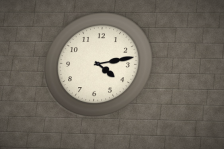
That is 4:13
